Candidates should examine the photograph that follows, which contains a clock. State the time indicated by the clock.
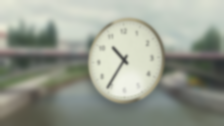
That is 10:36
